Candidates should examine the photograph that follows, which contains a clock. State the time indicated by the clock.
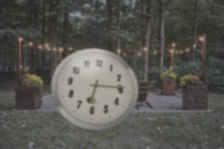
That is 6:14
